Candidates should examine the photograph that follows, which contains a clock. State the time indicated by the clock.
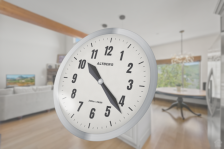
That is 10:22
